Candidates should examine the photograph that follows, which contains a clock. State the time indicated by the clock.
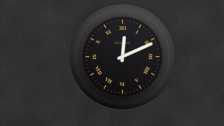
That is 12:11
